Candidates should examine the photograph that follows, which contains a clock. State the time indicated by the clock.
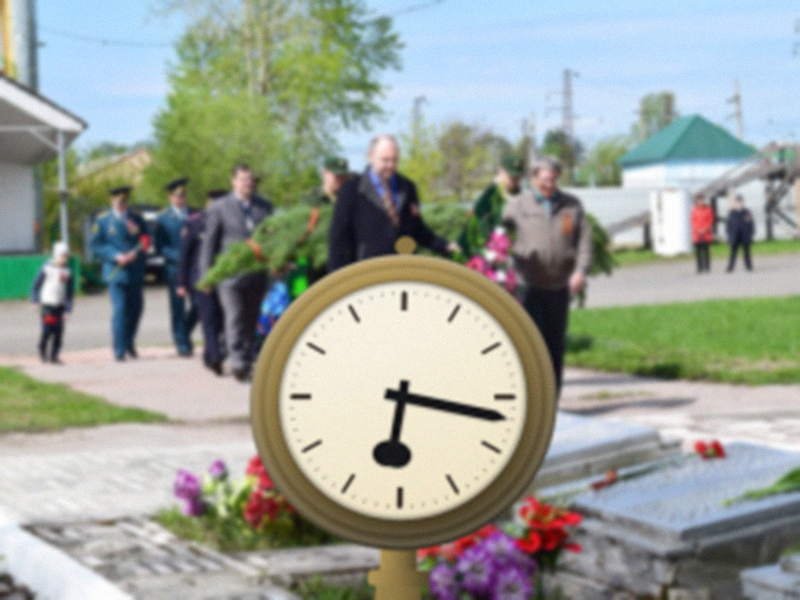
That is 6:17
